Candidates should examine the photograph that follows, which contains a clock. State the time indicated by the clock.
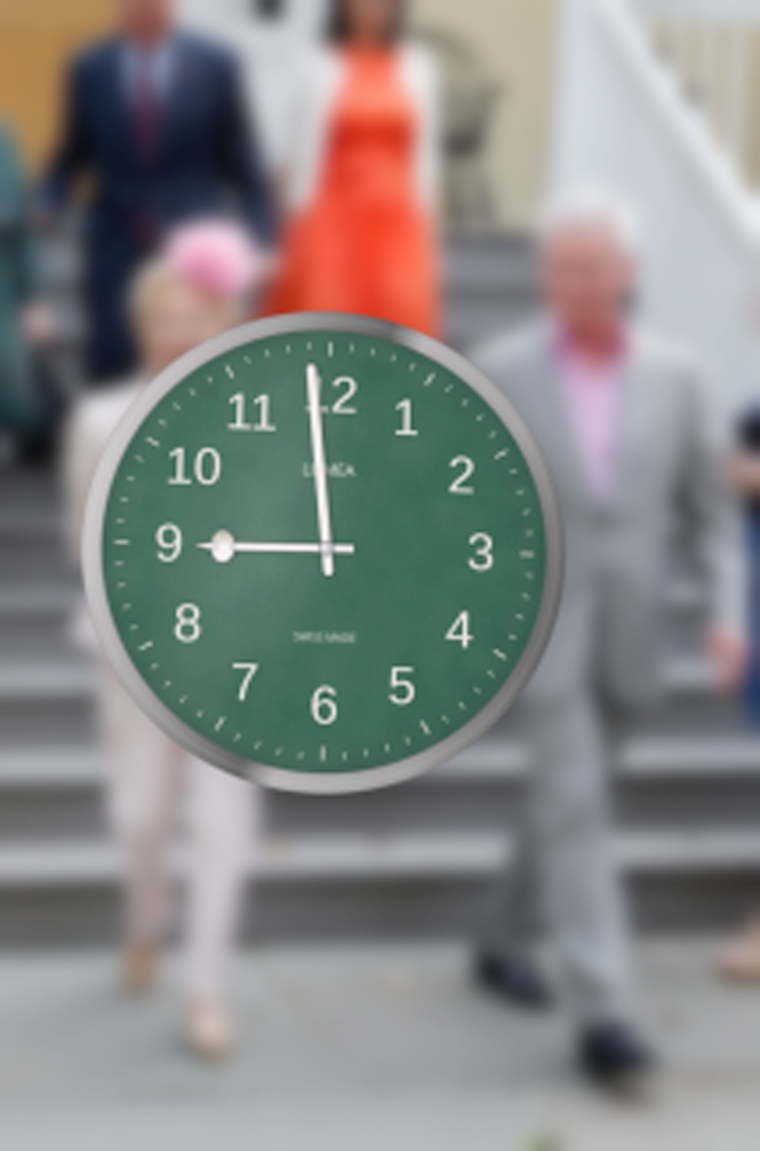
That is 8:59
